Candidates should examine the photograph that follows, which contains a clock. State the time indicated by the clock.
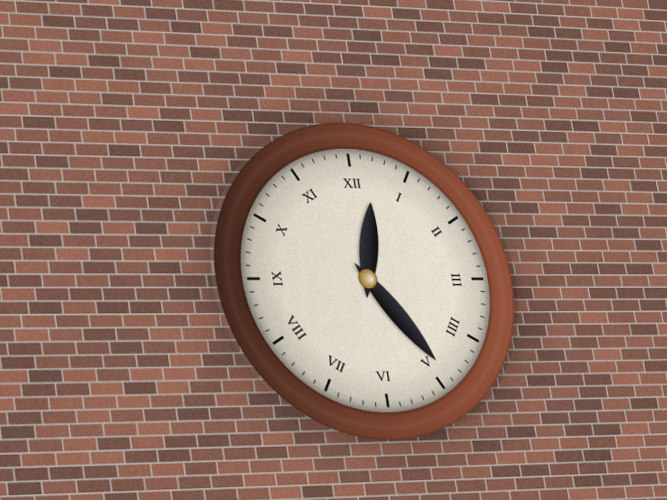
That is 12:24
